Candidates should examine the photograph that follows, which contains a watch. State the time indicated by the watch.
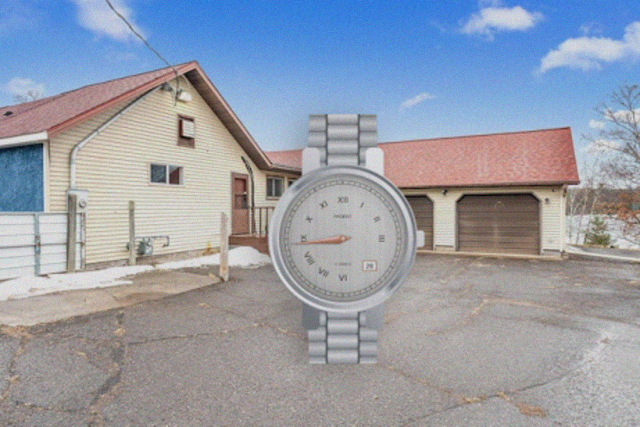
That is 8:44
